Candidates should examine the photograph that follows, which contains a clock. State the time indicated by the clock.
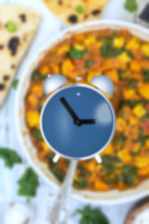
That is 2:54
